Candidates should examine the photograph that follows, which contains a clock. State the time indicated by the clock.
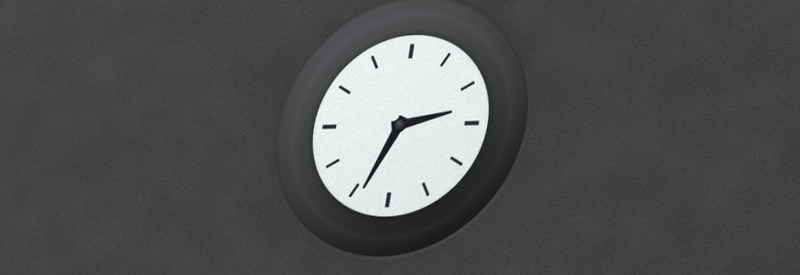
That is 2:34
